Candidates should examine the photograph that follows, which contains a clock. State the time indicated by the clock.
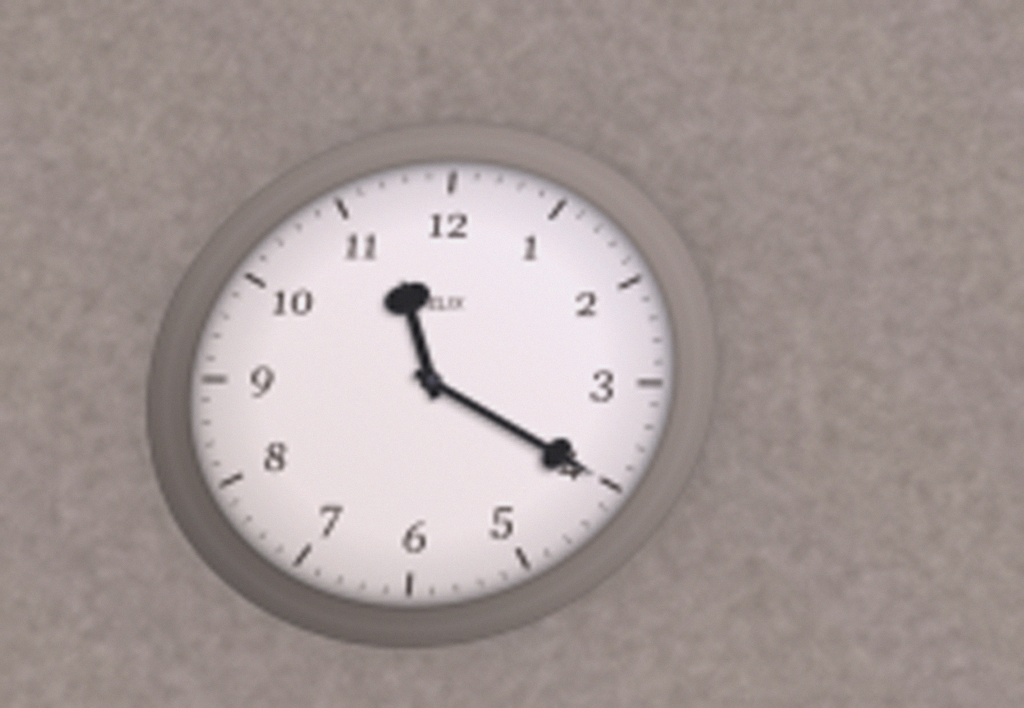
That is 11:20
